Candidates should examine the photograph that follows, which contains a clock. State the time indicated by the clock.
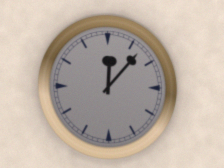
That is 12:07
